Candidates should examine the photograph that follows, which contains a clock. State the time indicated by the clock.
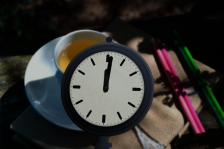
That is 12:01
